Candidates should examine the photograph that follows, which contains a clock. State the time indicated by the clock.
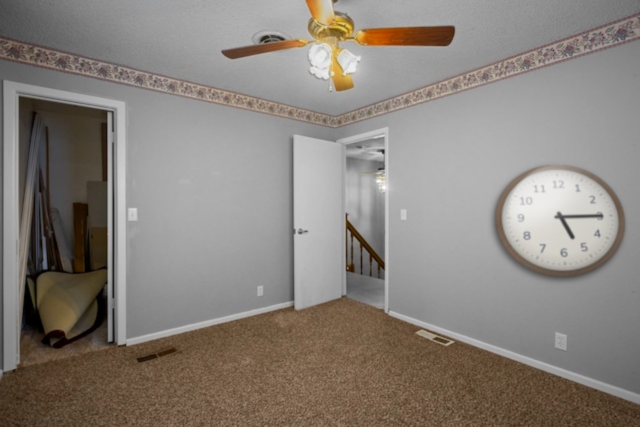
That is 5:15
